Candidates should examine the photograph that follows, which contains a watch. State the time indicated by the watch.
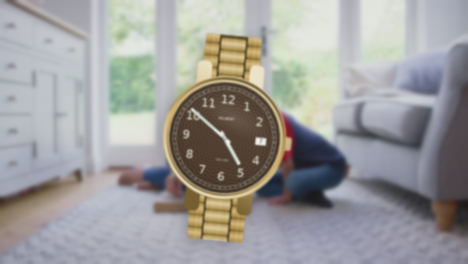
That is 4:51
